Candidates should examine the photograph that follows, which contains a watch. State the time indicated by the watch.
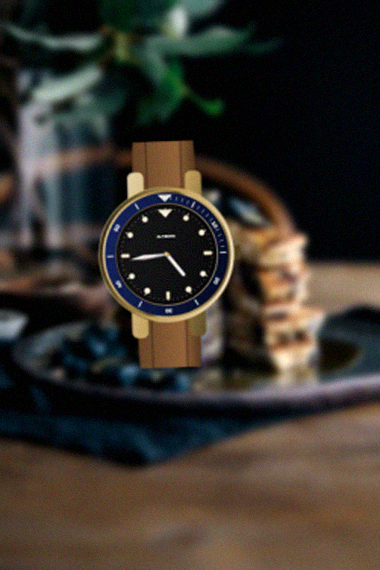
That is 4:44
